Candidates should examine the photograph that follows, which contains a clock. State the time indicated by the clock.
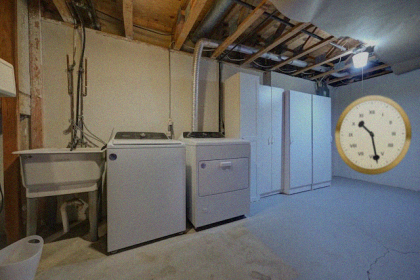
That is 10:28
